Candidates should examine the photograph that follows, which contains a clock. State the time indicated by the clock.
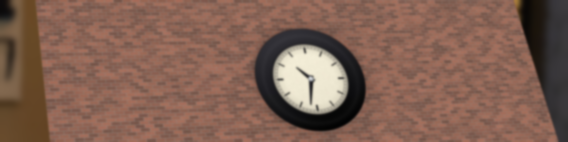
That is 10:32
